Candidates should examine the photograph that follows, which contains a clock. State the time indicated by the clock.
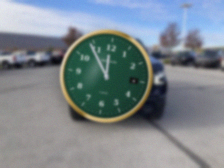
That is 11:54
